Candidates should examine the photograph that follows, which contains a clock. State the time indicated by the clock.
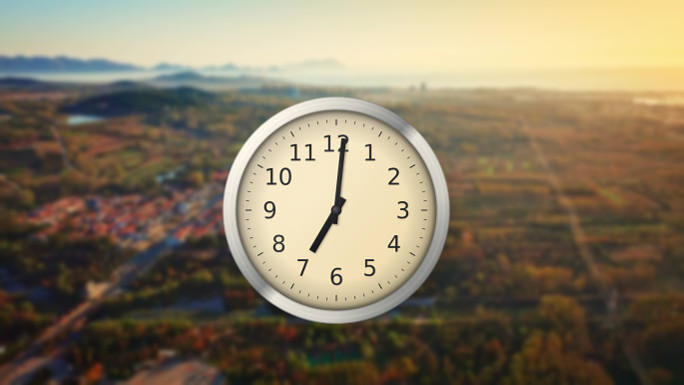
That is 7:01
